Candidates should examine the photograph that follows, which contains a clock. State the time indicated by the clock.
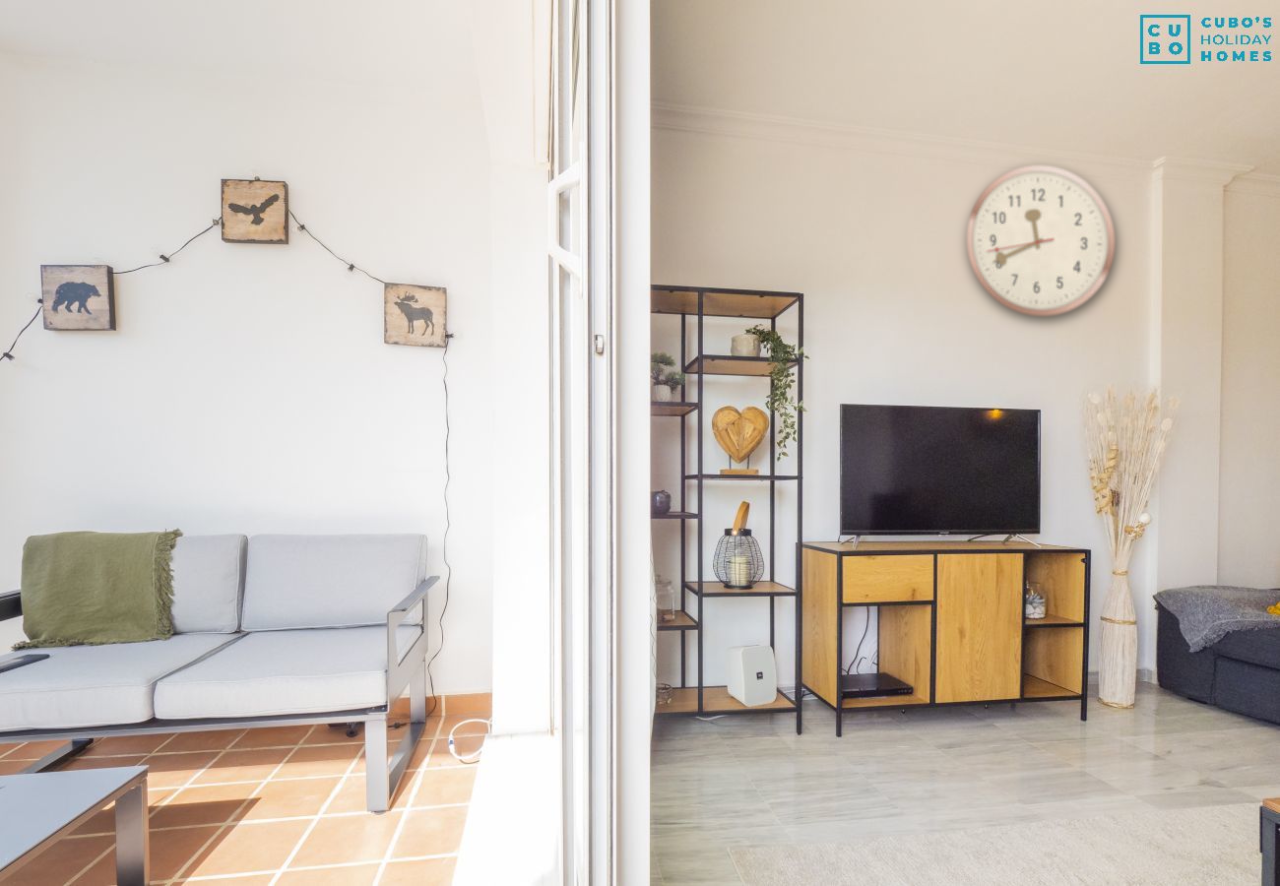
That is 11:40:43
